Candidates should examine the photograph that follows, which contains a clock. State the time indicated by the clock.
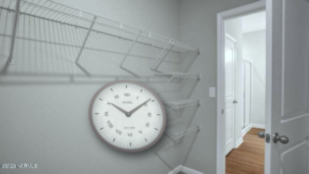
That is 10:09
